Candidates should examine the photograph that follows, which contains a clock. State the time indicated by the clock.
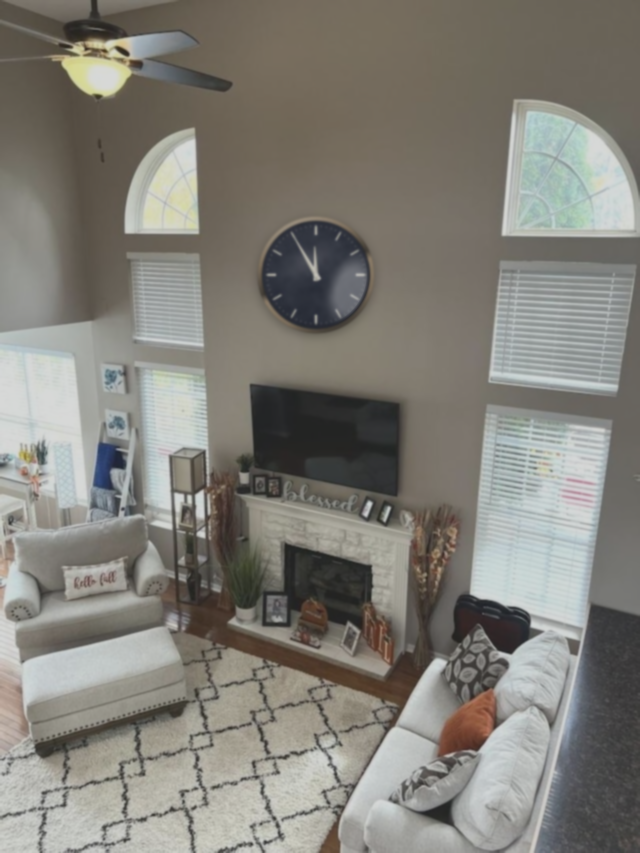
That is 11:55
